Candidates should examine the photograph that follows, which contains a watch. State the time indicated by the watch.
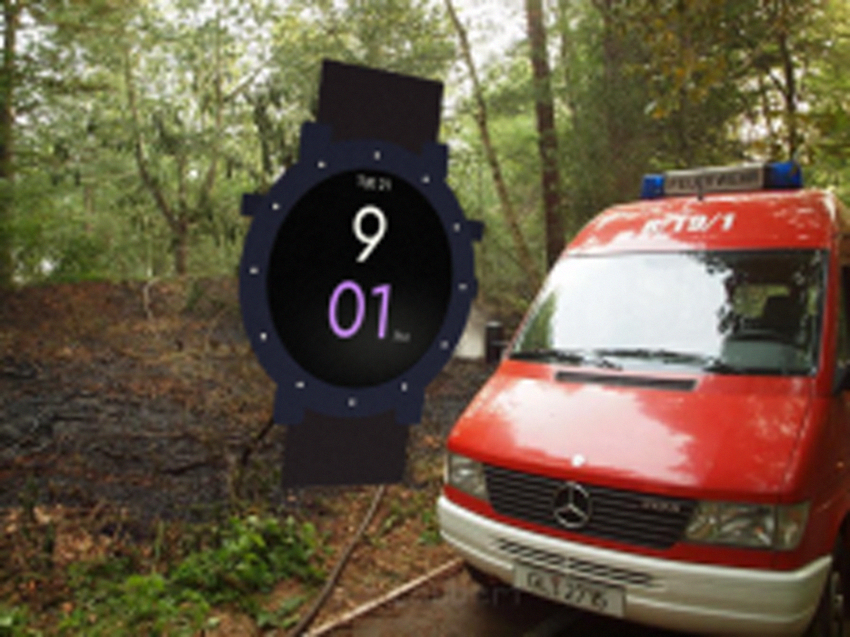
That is 9:01
